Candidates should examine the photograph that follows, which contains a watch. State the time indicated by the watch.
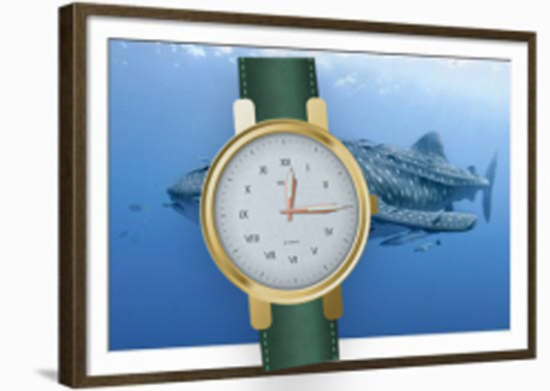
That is 12:15
